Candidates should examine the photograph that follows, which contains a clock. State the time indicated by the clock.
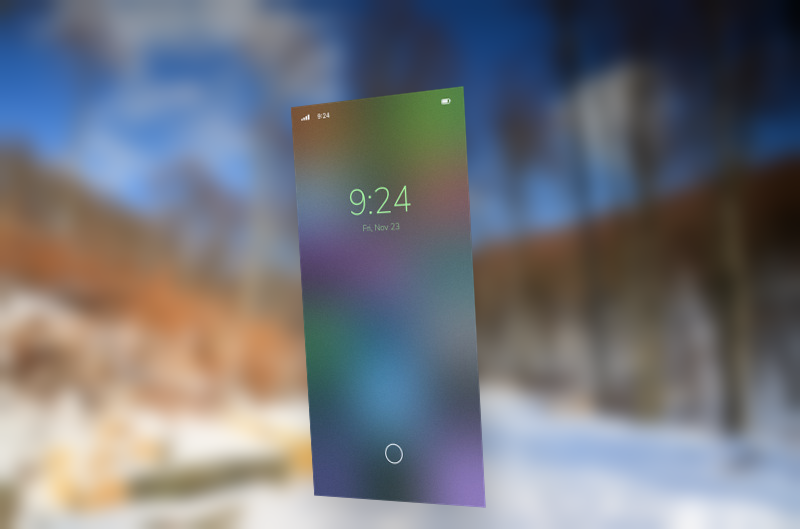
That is 9:24
